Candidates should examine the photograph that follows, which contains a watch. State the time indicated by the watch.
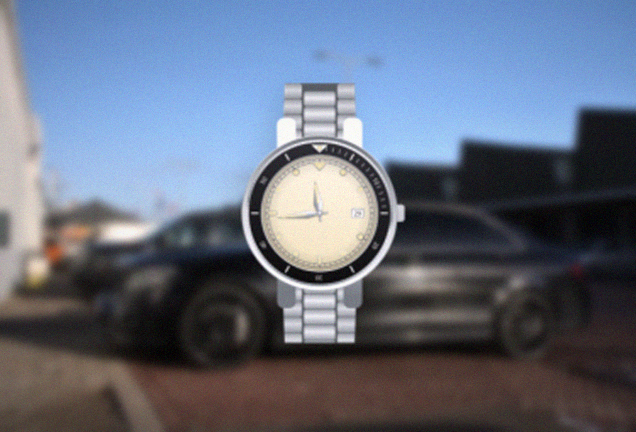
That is 11:44
